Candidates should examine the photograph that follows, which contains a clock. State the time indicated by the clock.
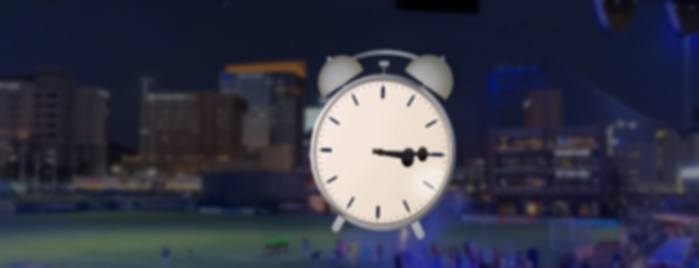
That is 3:15
